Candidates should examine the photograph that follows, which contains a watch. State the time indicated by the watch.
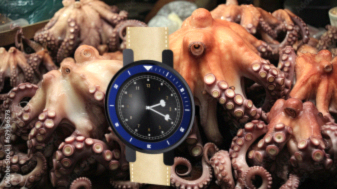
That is 2:19
